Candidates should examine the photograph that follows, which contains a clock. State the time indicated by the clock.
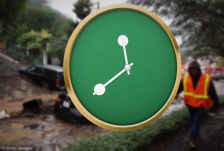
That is 11:39
